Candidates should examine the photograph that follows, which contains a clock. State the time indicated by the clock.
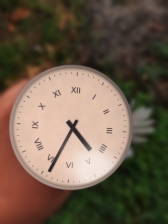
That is 4:34
